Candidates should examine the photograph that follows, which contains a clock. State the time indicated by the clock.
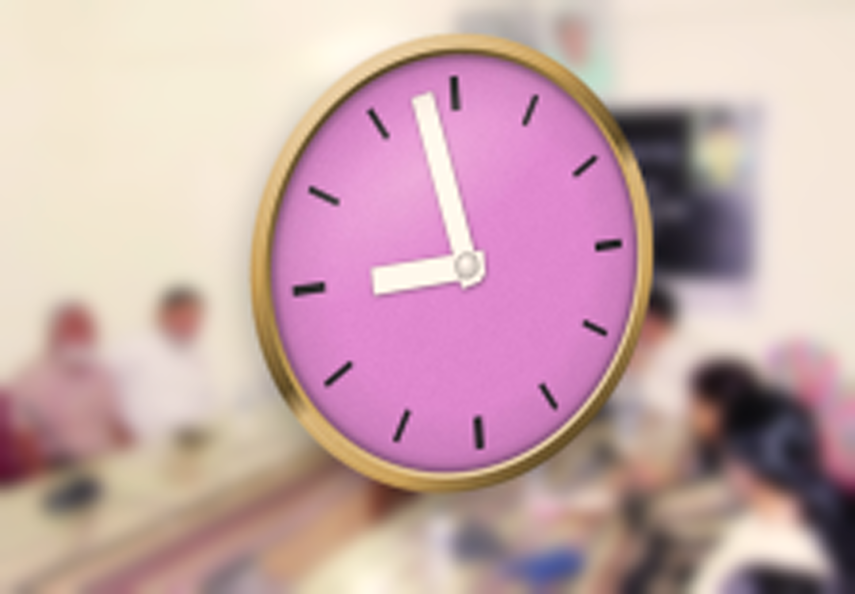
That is 8:58
